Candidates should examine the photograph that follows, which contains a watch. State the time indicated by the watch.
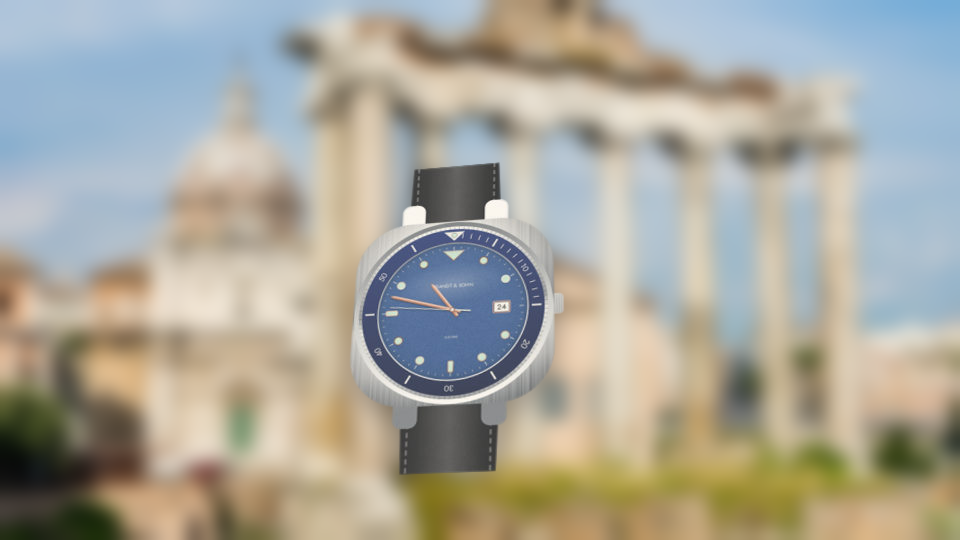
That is 10:47:46
